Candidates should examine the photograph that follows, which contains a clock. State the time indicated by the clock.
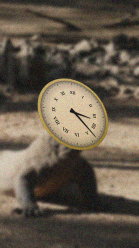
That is 3:23
